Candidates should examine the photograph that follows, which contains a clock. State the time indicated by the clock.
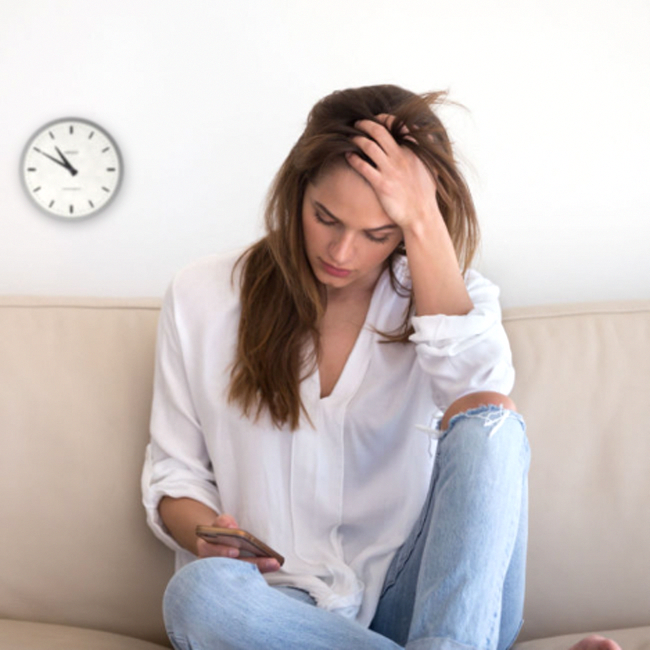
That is 10:50
